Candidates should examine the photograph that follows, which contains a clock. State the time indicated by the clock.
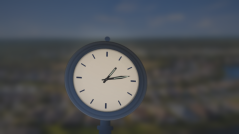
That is 1:13
